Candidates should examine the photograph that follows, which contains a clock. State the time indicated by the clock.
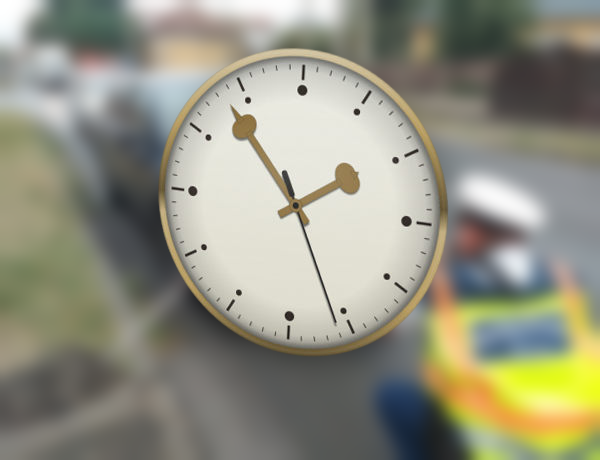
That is 1:53:26
